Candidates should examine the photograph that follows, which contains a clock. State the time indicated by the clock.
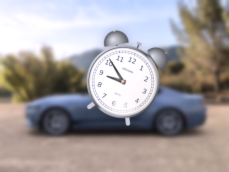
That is 8:51
